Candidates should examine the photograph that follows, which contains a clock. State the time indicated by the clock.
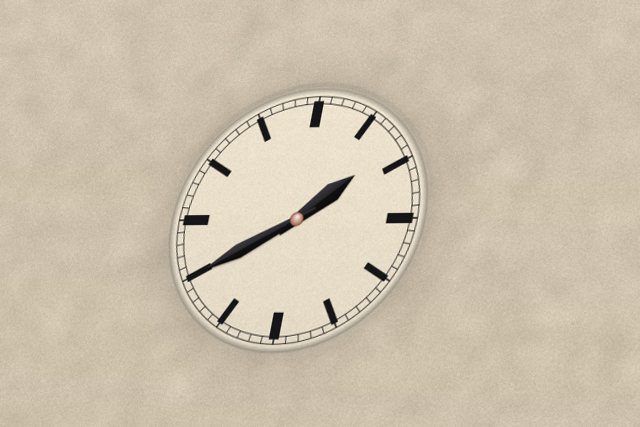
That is 1:40
